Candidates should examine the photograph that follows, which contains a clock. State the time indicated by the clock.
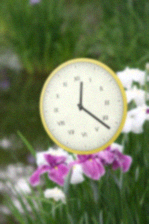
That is 12:22
